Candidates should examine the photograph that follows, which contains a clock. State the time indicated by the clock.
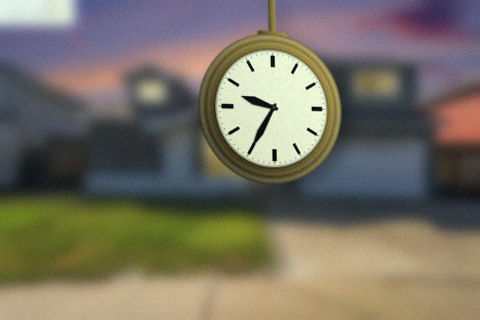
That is 9:35
